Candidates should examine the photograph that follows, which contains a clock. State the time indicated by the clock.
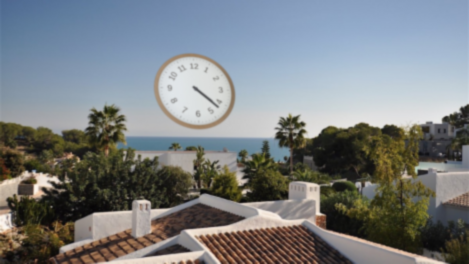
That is 4:22
